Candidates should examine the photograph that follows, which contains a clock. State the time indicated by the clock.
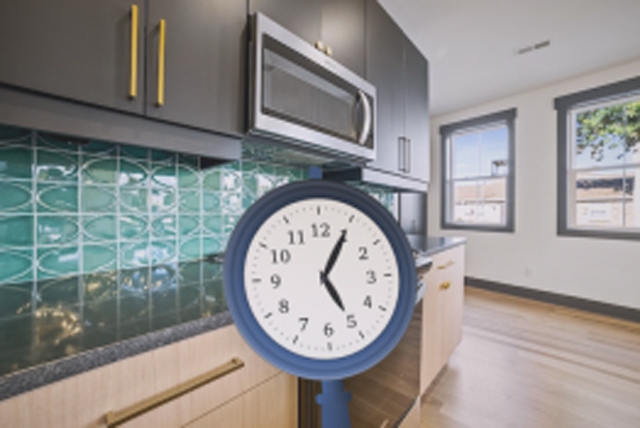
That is 5:05
